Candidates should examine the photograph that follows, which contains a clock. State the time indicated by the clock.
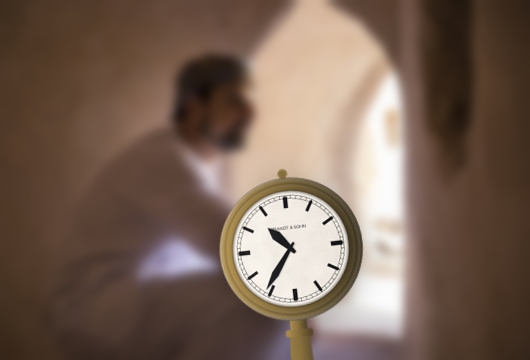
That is 10:36
